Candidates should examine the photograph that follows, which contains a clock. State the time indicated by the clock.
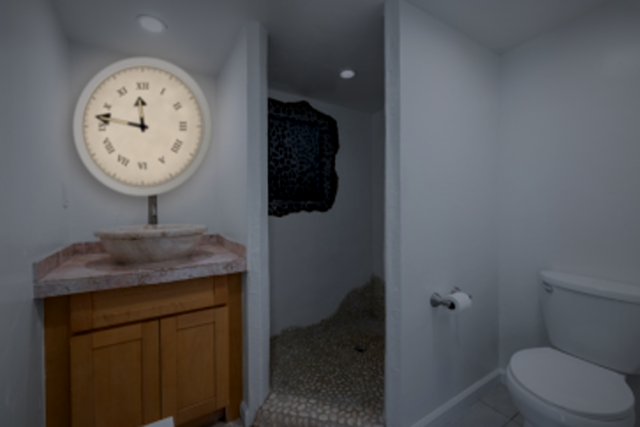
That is 11:47
